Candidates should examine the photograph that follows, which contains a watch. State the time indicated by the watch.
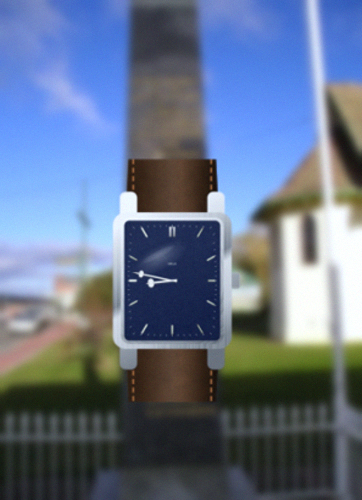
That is 8:47
